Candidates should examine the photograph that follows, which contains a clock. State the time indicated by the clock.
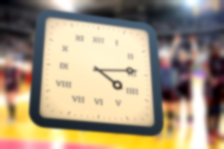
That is 4:14
